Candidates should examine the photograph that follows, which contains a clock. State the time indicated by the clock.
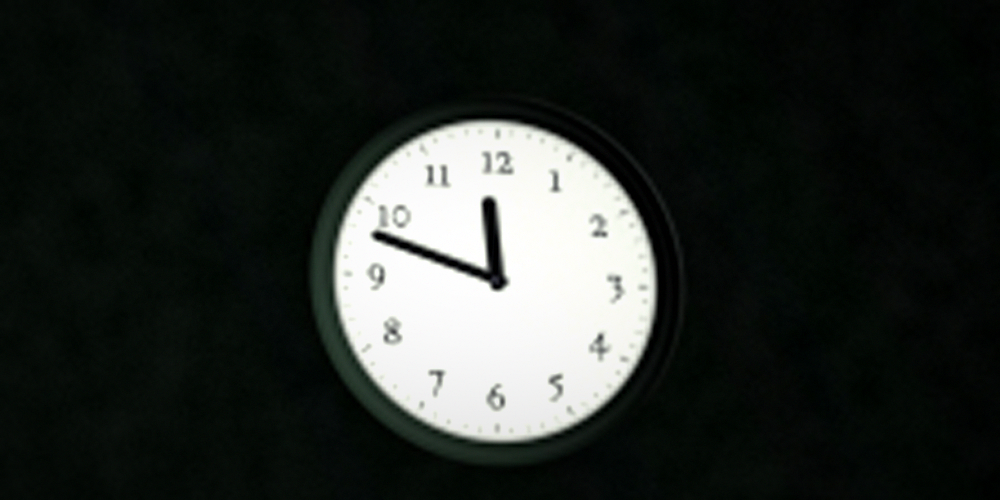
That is 11:48
